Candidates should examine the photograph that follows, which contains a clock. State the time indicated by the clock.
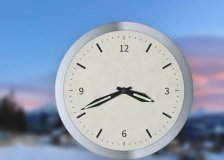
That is 3:41
